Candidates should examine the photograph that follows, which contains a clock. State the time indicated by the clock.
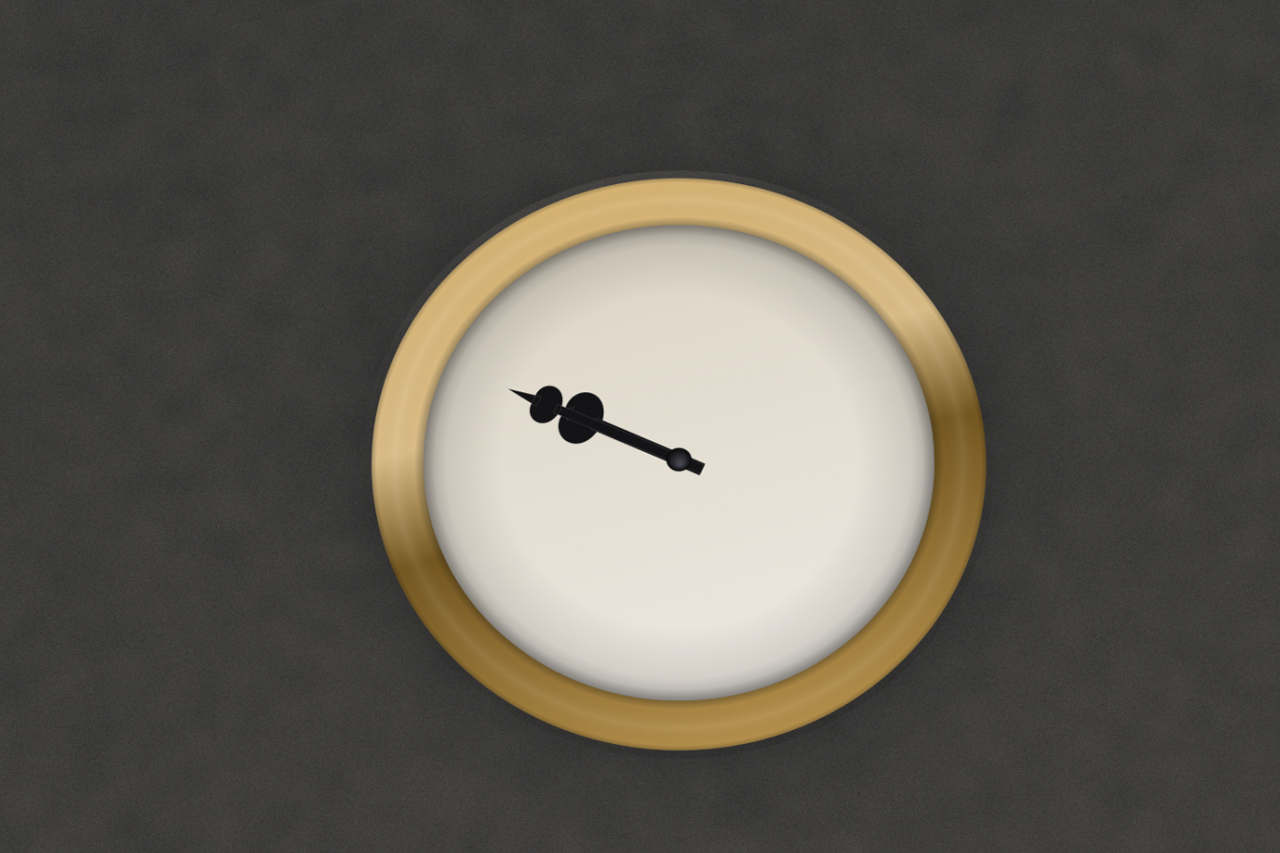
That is 9:49
